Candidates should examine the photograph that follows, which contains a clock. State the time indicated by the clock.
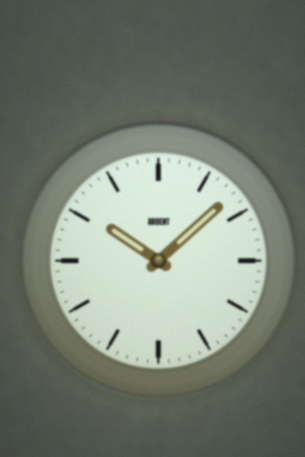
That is 10:08
